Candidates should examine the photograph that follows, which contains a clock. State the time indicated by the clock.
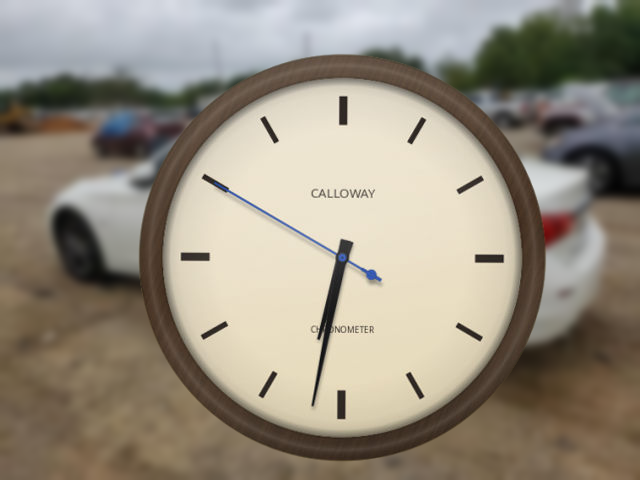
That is 6:31:50
